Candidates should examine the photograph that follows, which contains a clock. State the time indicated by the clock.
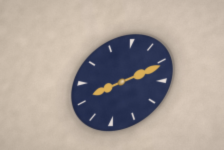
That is 8:11
